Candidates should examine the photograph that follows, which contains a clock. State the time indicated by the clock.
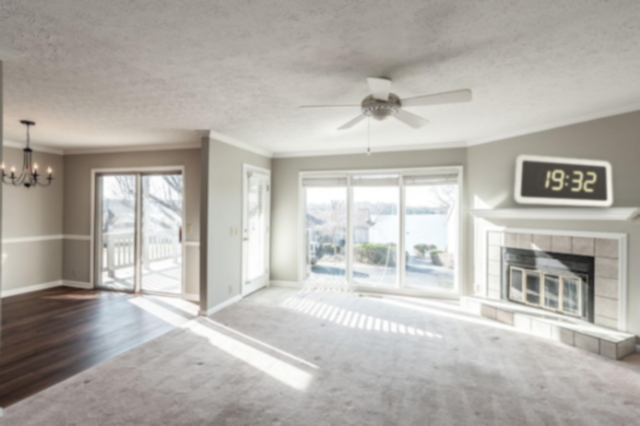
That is 19:32
